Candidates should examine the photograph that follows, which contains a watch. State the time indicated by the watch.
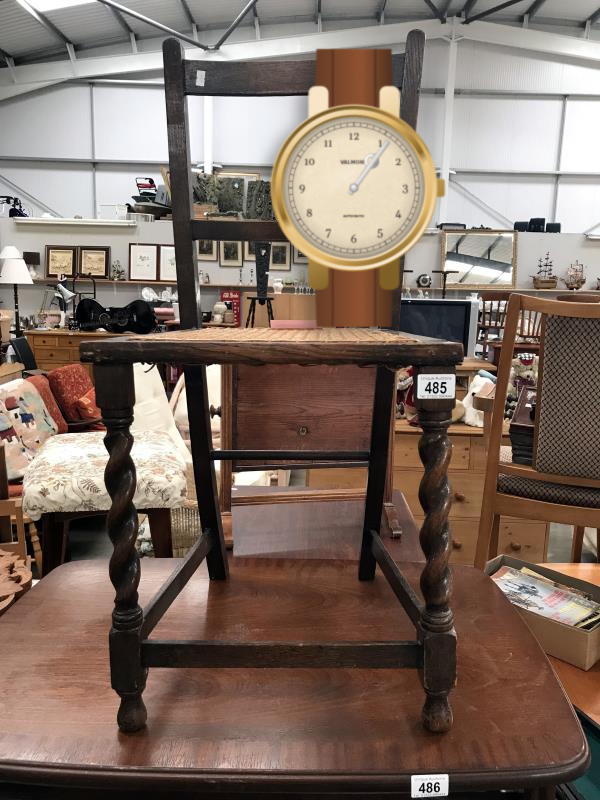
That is 1:06
